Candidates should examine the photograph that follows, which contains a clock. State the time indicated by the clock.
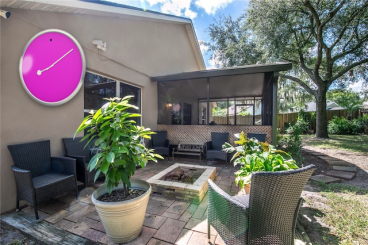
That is 8:09
